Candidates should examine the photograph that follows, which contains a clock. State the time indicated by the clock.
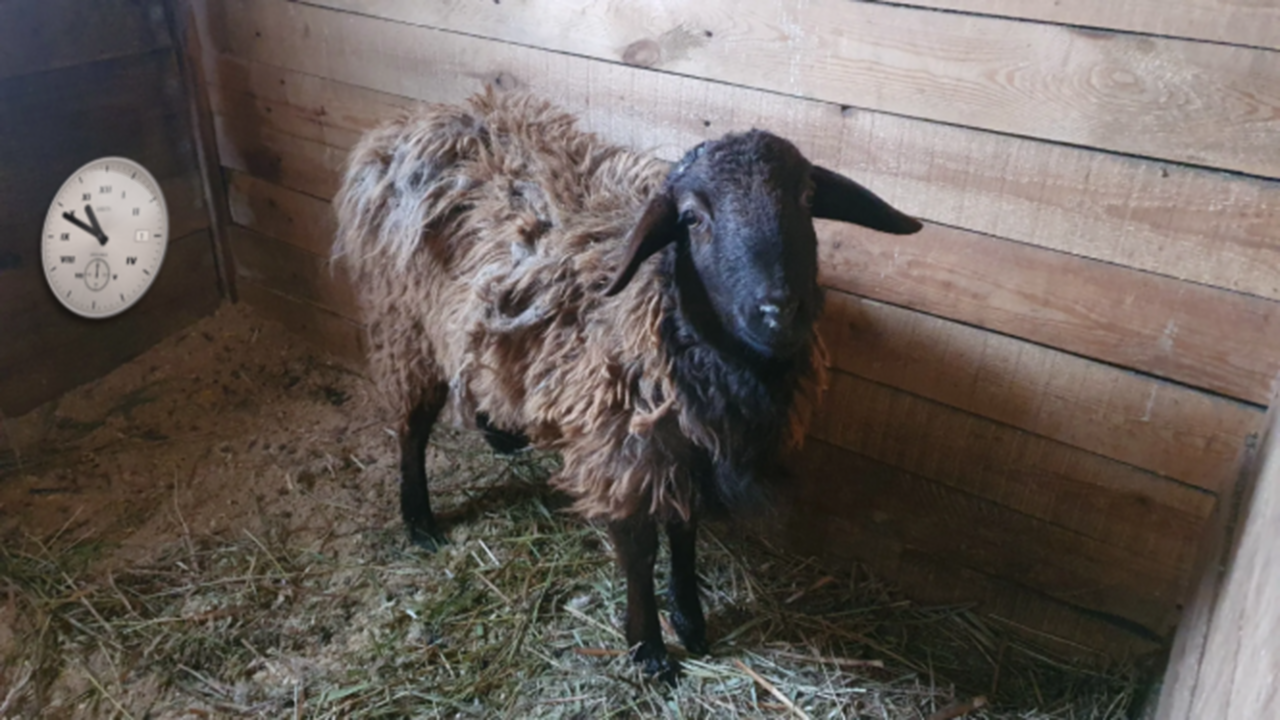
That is 10:49
